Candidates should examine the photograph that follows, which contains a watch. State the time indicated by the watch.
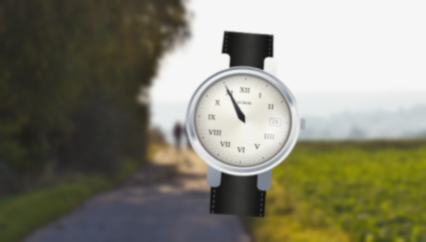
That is 10:55
